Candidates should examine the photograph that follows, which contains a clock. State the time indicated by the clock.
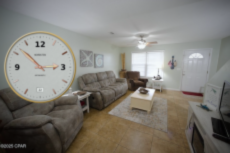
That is 2:52
